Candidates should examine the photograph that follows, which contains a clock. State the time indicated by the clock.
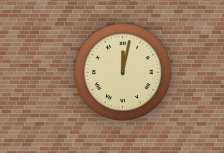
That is 12:02
